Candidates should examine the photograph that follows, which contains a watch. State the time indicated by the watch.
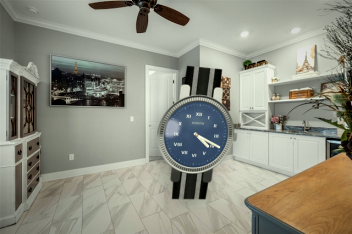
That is 4:19
